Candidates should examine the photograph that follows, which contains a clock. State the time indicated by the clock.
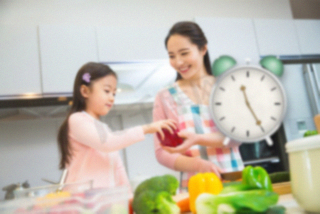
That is 11:25
